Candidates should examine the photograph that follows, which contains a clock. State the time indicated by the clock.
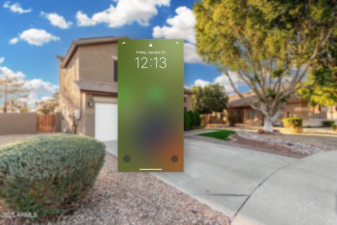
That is 12:13
